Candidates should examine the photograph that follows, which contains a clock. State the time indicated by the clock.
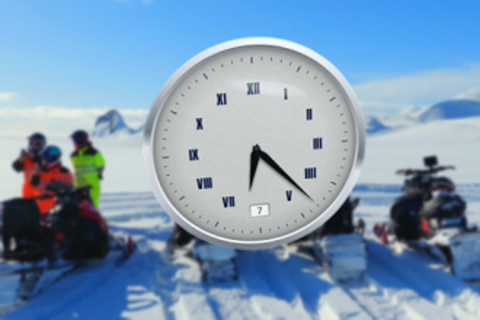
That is 6:23
